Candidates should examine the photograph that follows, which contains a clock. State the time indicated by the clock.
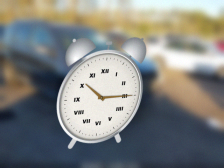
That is 10:15
